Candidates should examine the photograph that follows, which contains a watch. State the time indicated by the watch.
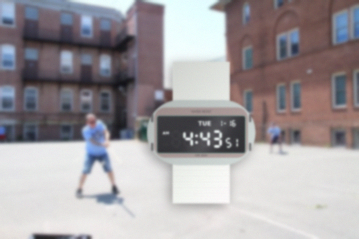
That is 4:43
